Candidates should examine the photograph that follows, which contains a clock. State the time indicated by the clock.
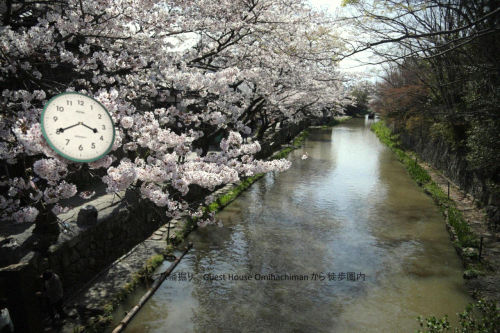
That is 3:40
